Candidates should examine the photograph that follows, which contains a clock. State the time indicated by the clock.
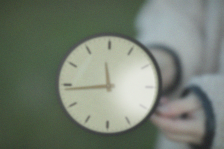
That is 11:44
